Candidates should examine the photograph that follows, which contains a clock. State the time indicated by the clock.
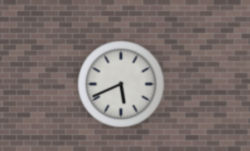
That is 5:41
